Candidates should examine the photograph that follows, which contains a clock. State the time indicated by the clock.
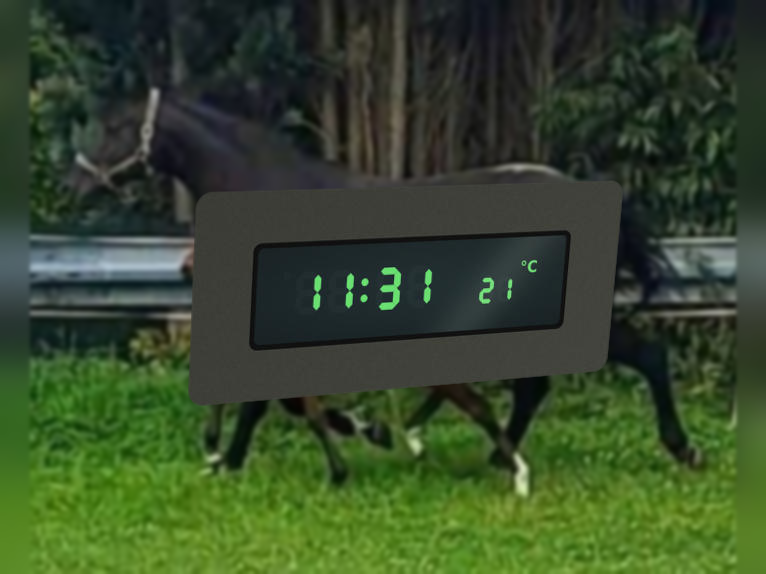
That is 11:31
